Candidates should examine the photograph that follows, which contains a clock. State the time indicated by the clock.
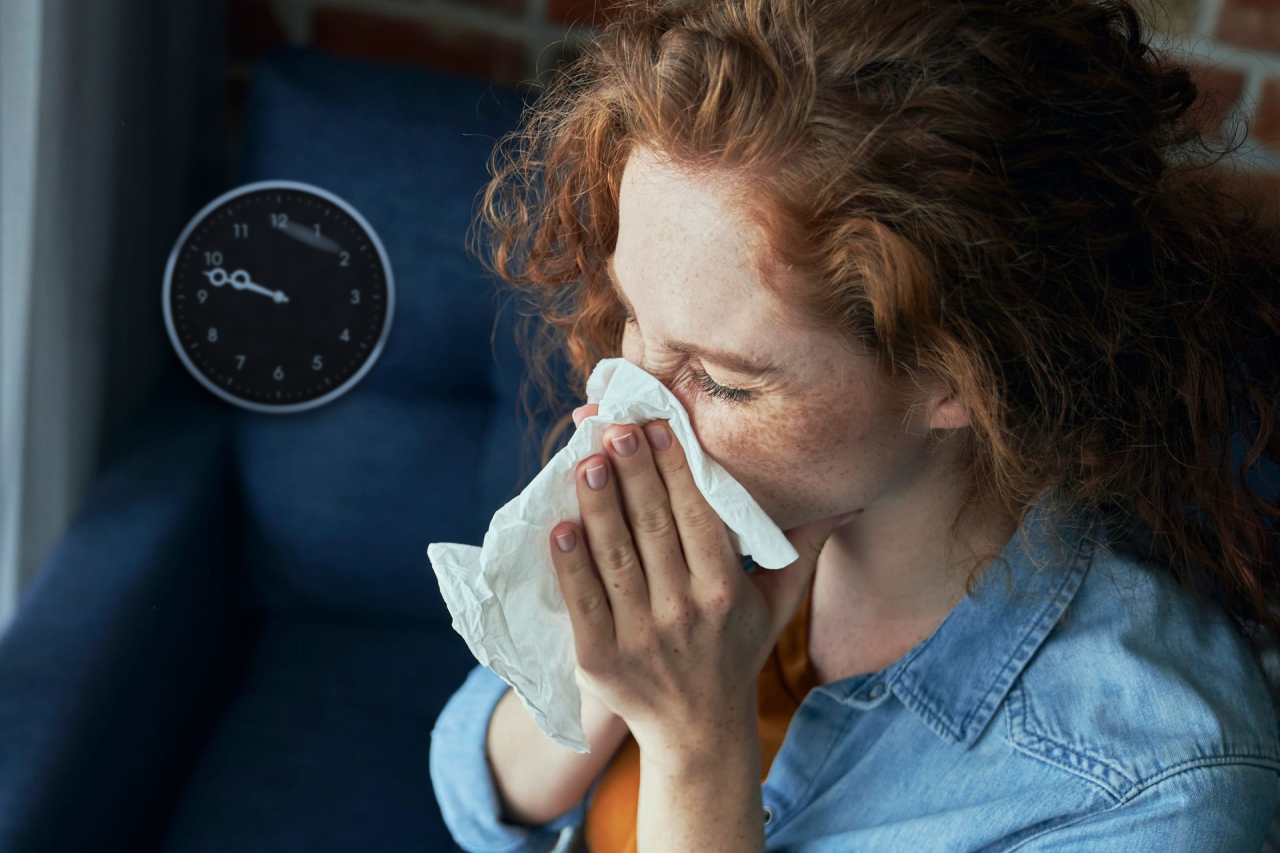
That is 9:48
